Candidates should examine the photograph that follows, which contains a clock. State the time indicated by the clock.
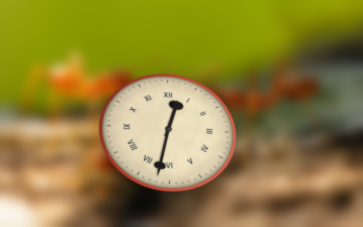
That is 12:32
